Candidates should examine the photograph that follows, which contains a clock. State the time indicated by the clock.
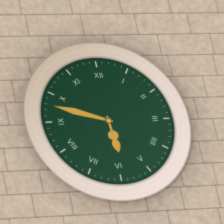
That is 5:48
